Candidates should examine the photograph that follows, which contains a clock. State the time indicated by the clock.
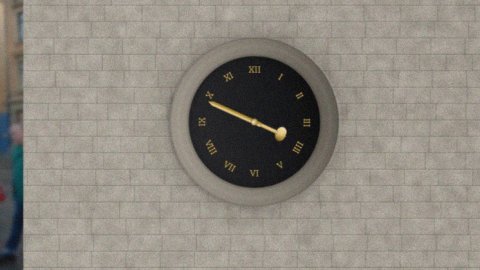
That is 3:49
